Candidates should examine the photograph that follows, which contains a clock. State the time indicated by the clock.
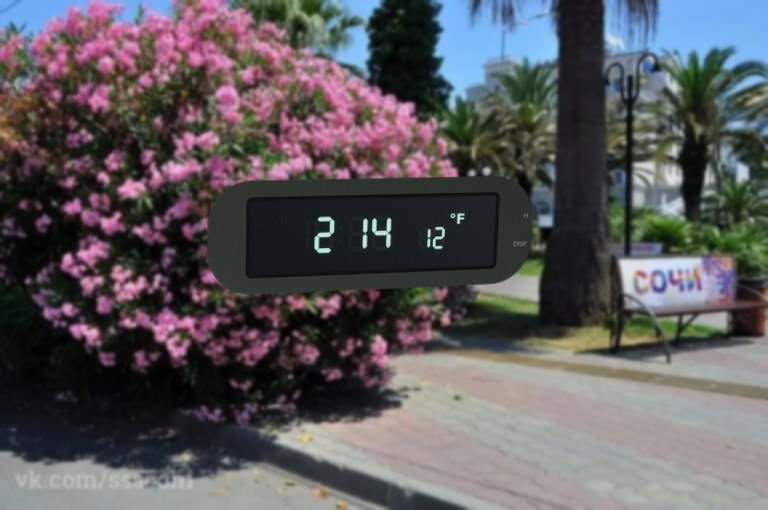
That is 2:14
